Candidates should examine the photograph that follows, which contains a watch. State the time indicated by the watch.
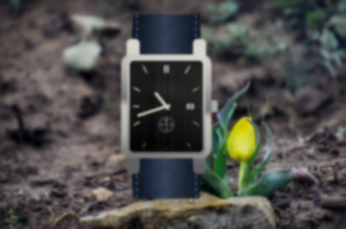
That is 10:42
